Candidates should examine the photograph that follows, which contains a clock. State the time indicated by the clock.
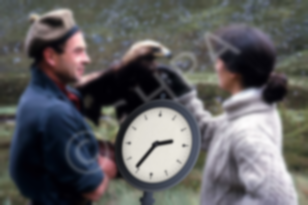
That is 2:36
